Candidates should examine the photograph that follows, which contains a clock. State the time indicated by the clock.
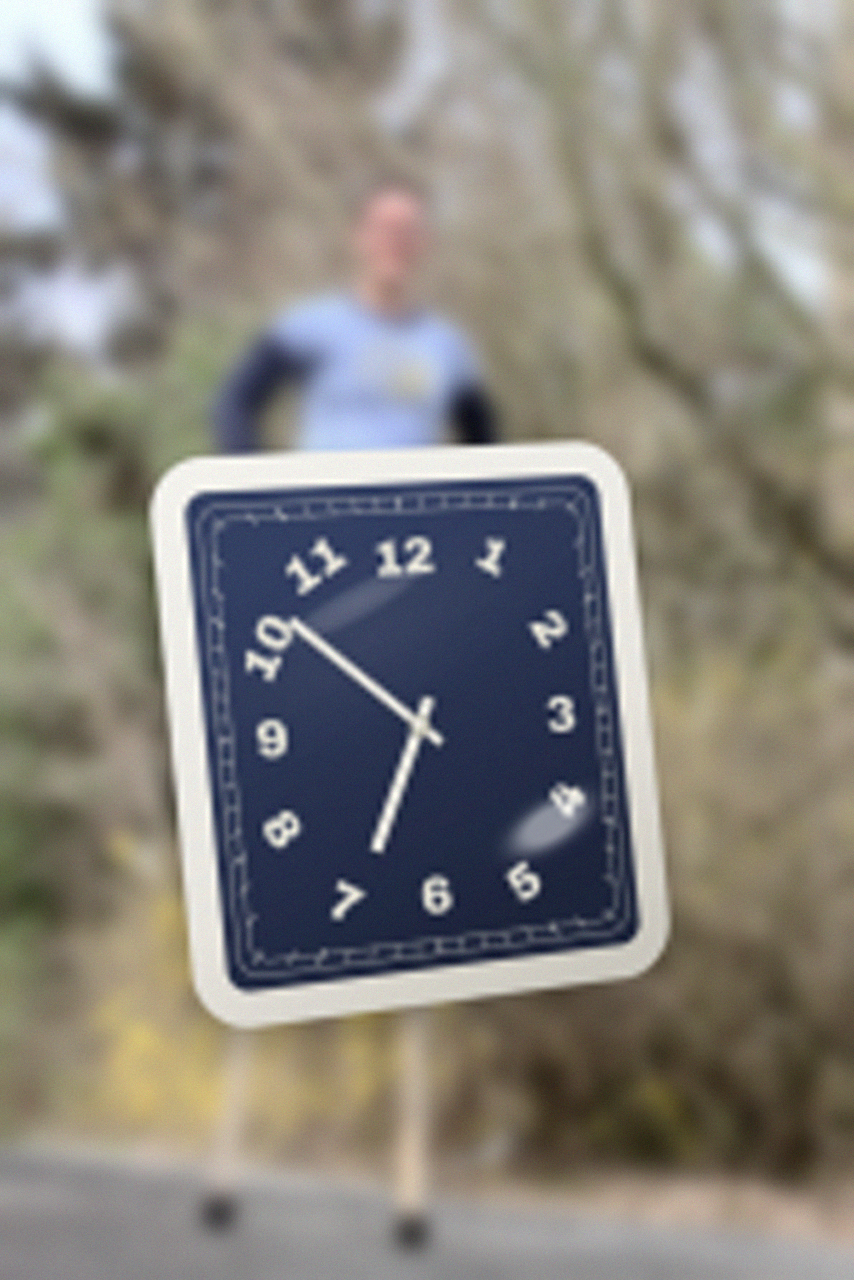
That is 6:52
